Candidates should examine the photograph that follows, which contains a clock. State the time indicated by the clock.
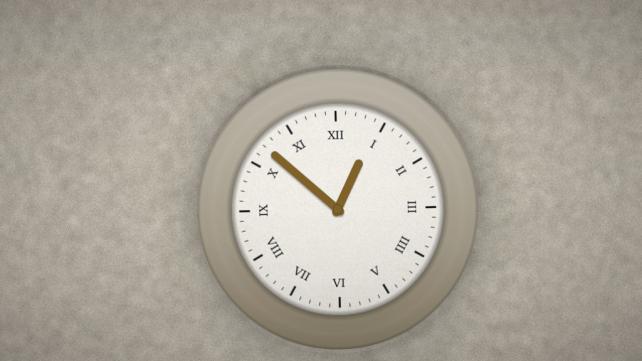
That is 12:52
